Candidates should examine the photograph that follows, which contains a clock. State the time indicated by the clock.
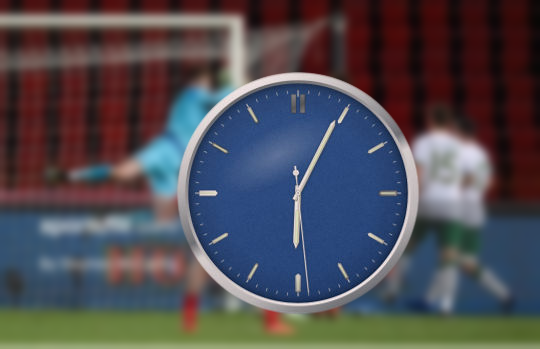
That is 6:04:29
